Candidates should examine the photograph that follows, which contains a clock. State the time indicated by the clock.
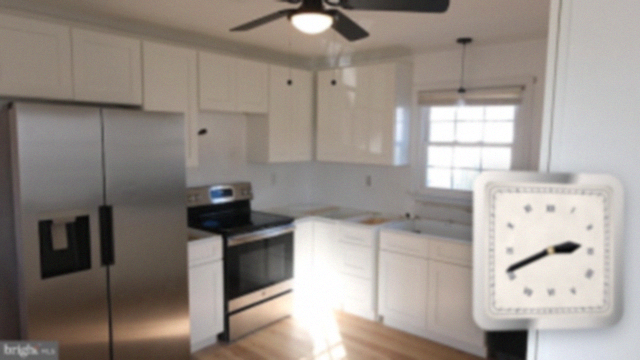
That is 2:41
